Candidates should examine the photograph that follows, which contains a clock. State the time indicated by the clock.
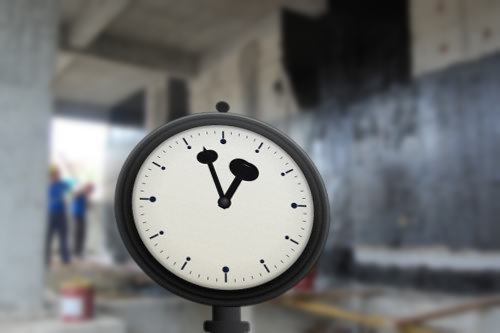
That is 12:57
